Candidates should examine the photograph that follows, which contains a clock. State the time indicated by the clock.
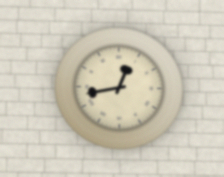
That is 12:43
